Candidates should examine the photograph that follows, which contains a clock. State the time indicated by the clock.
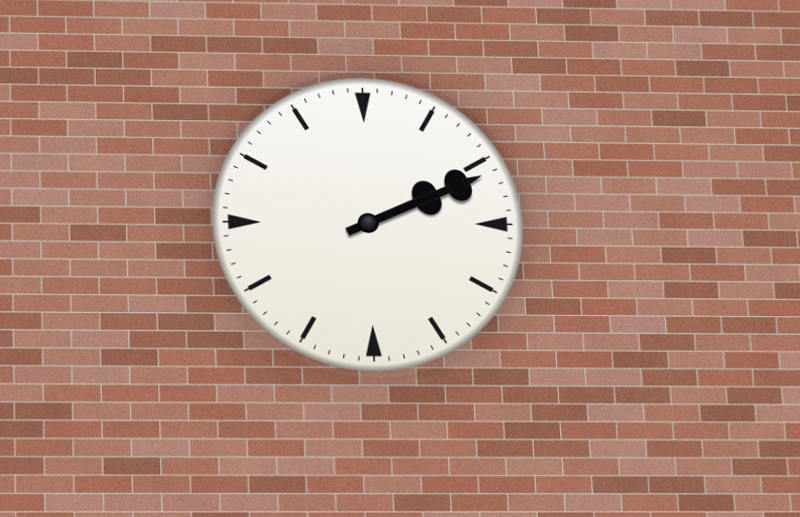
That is 2:11
